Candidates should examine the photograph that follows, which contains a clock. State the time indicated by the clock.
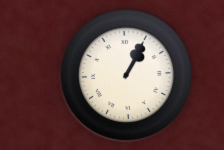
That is 1:05
